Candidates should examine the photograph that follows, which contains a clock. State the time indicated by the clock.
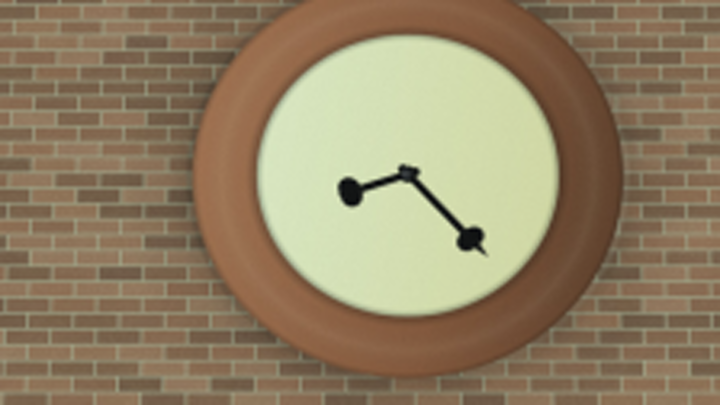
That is 8:23
